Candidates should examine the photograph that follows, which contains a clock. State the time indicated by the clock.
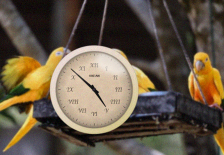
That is 4:52
